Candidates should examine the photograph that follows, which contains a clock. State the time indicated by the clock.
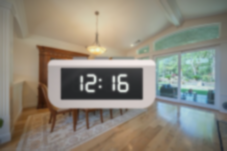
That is 12:16
